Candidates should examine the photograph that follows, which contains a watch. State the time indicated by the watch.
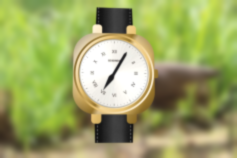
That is 7:05
